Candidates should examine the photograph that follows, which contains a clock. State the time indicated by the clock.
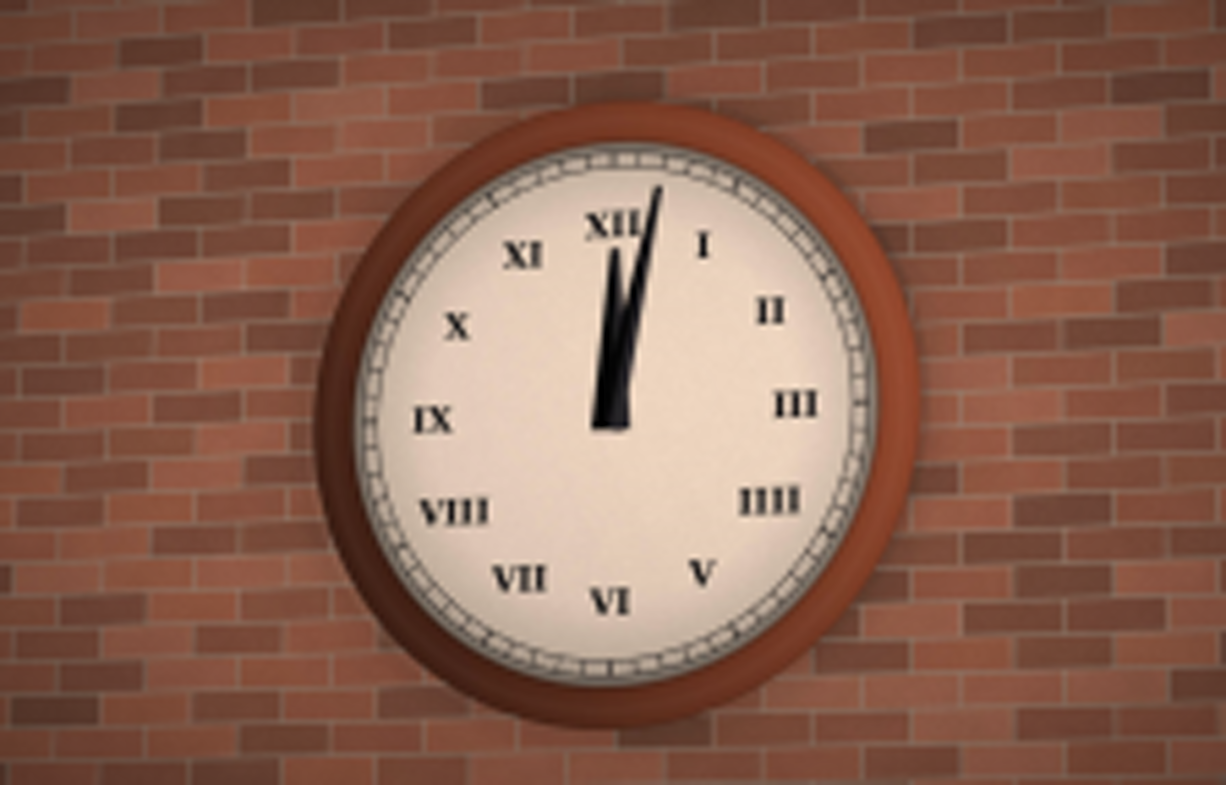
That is 12:02
